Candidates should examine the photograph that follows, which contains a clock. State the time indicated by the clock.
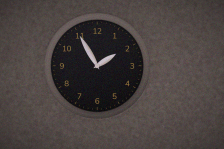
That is 1:55
